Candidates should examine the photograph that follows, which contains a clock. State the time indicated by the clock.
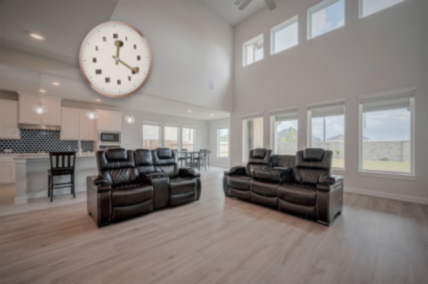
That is 12:21
